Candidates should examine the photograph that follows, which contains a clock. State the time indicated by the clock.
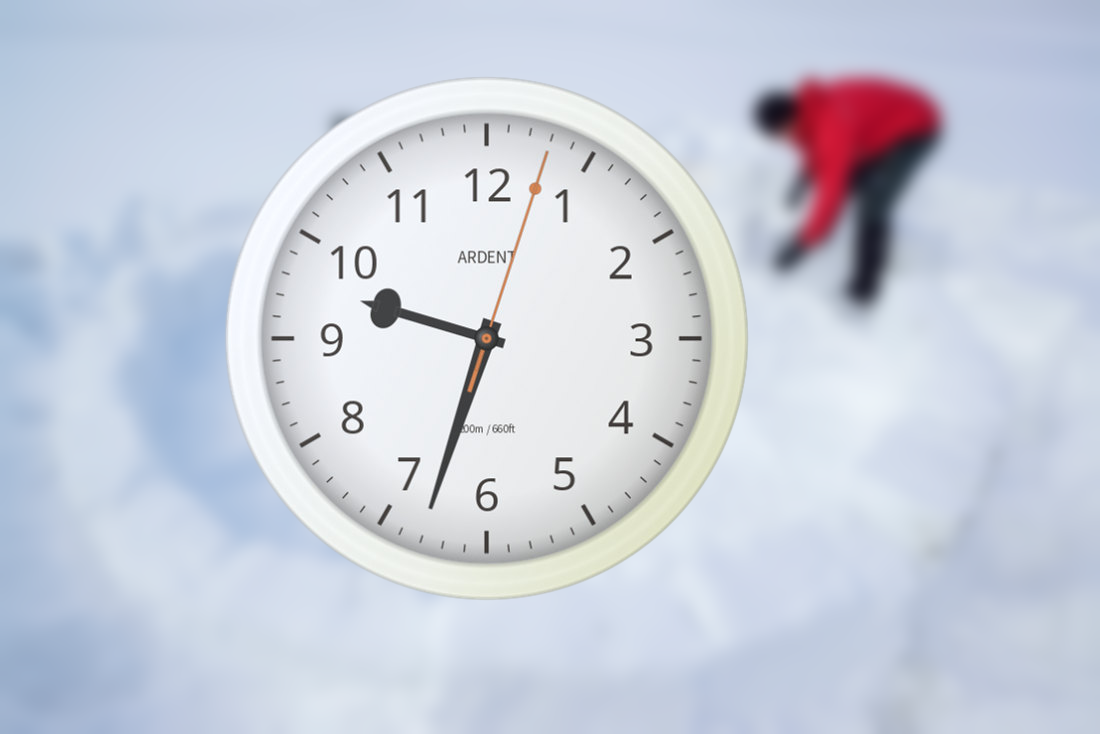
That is 9:33:03
